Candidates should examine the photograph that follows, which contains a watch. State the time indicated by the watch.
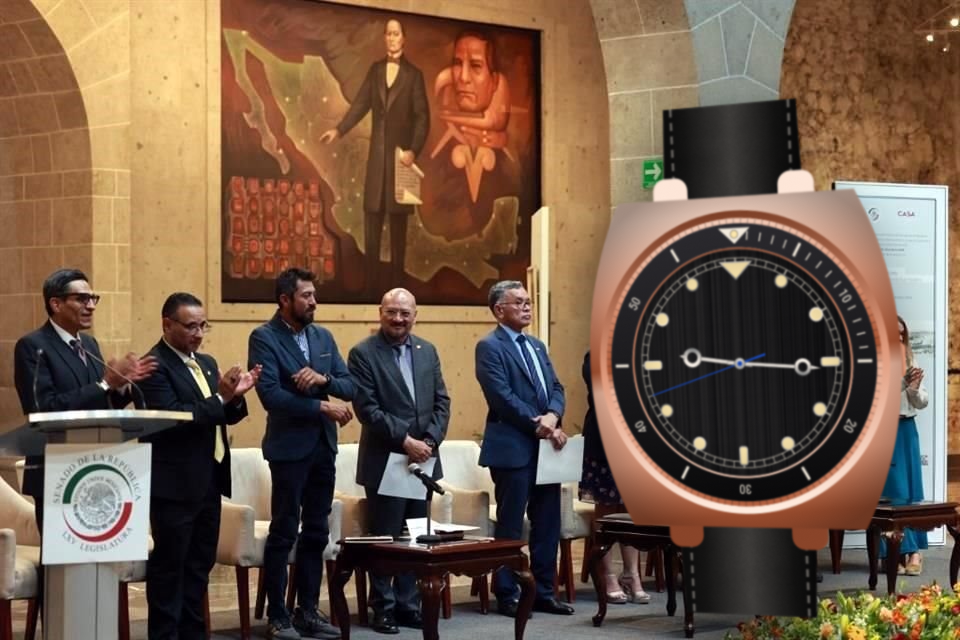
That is 9:15:42
